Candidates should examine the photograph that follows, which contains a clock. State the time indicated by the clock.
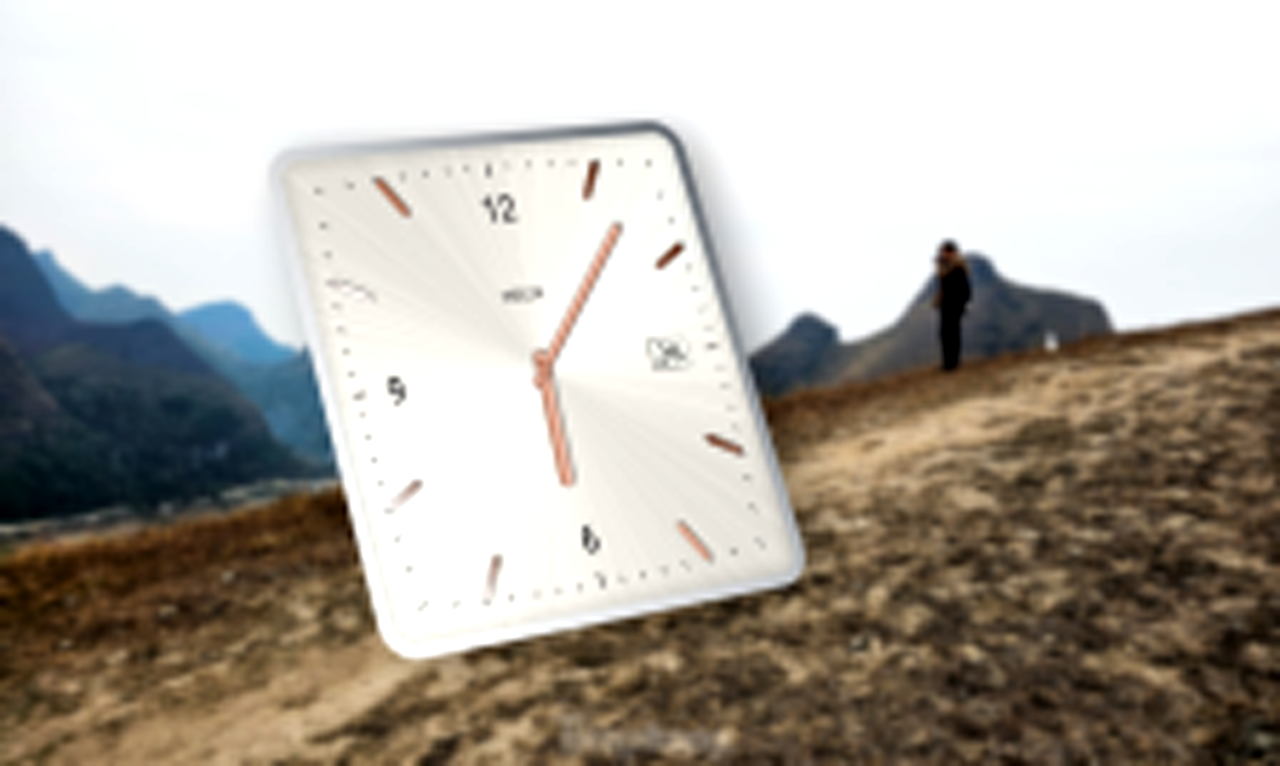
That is 6:07
